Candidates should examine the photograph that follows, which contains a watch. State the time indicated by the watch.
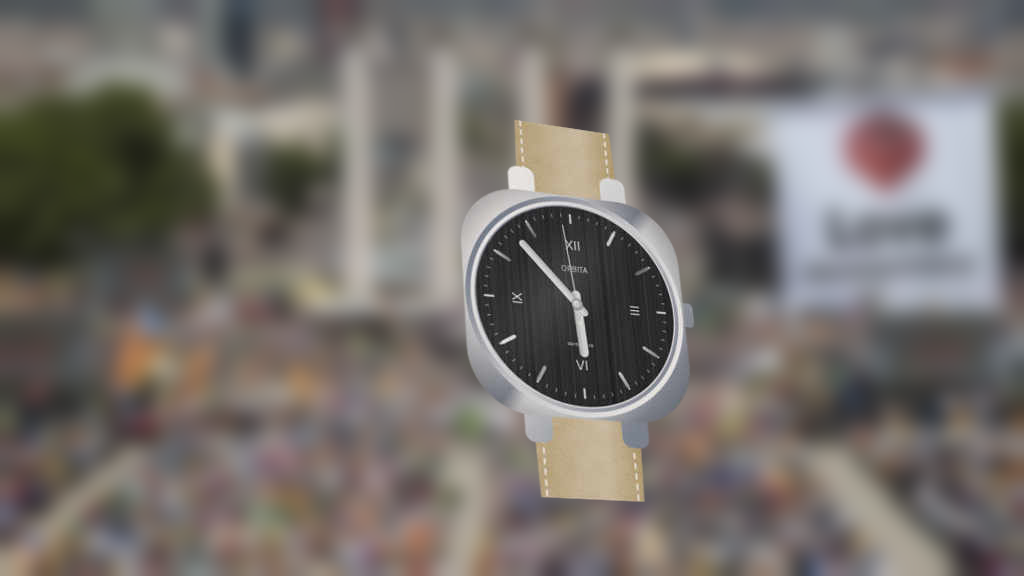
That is 5:52:59
